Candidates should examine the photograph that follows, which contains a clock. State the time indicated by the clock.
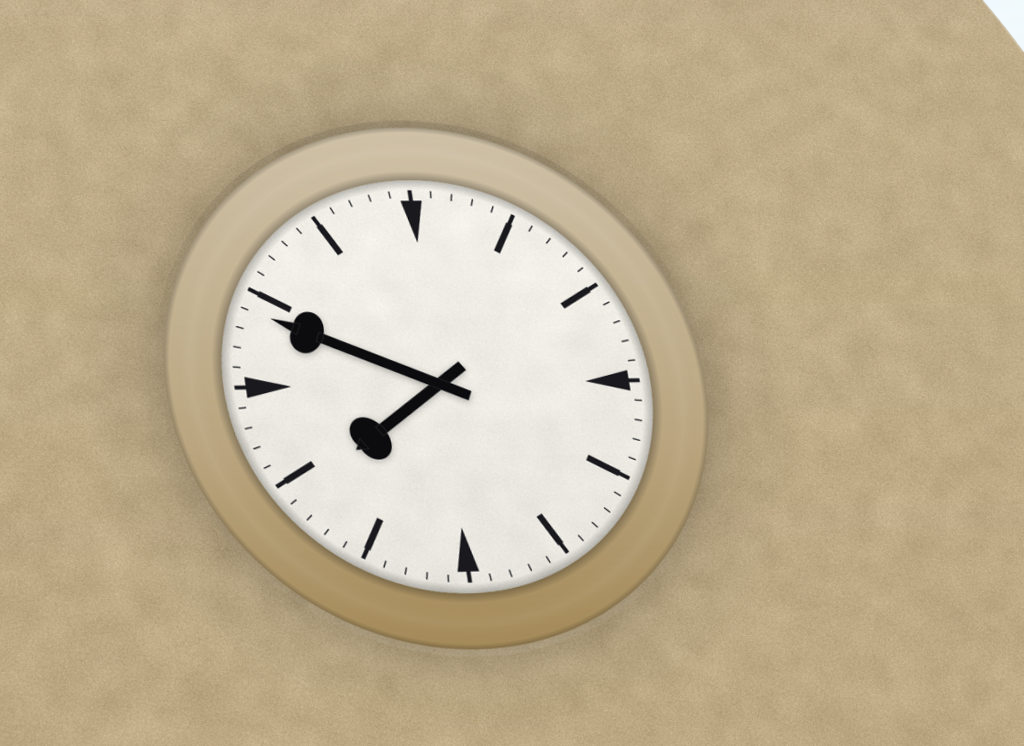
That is 7:49
